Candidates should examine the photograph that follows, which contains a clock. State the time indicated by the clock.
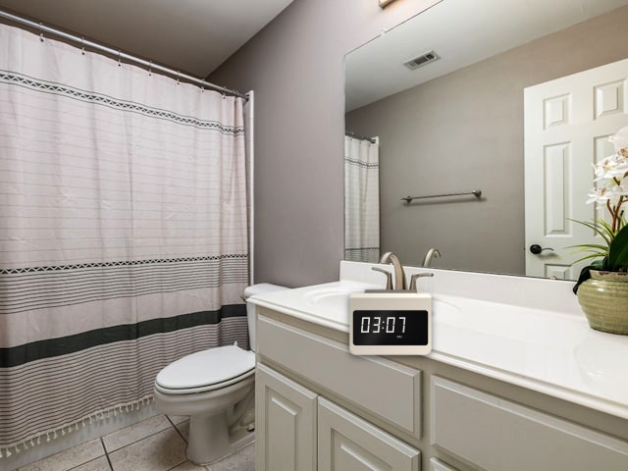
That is 3:07
